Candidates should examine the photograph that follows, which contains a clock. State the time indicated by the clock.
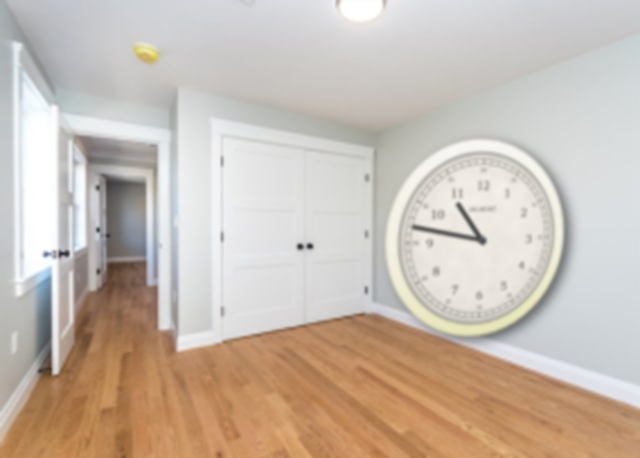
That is 10:47
